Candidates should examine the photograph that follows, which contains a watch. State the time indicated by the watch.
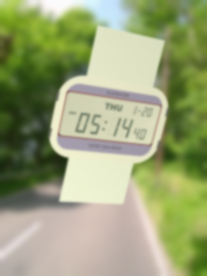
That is 5:14
